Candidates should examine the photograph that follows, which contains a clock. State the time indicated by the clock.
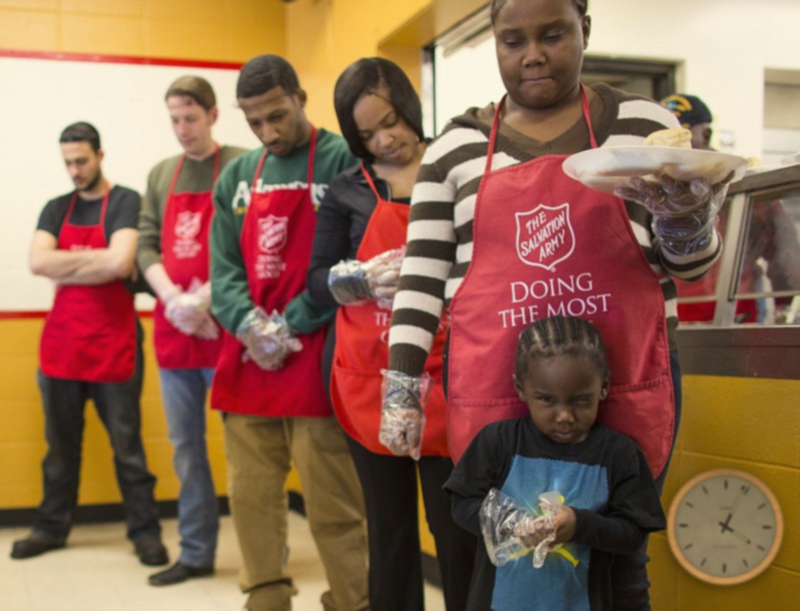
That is 4:04
